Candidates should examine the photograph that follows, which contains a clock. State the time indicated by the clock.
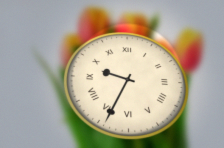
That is 9:34
